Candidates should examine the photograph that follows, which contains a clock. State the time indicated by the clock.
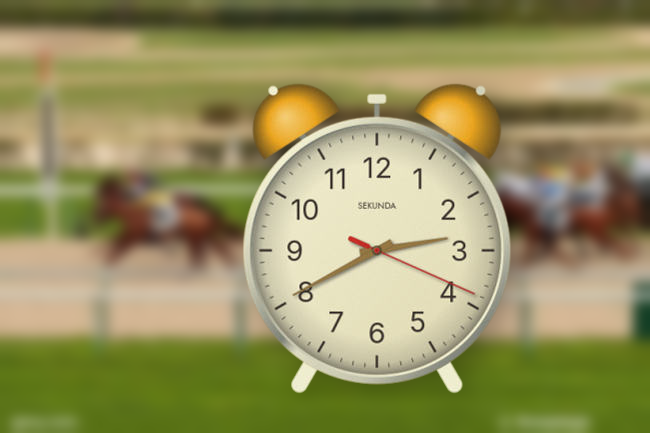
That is 2:40:19
